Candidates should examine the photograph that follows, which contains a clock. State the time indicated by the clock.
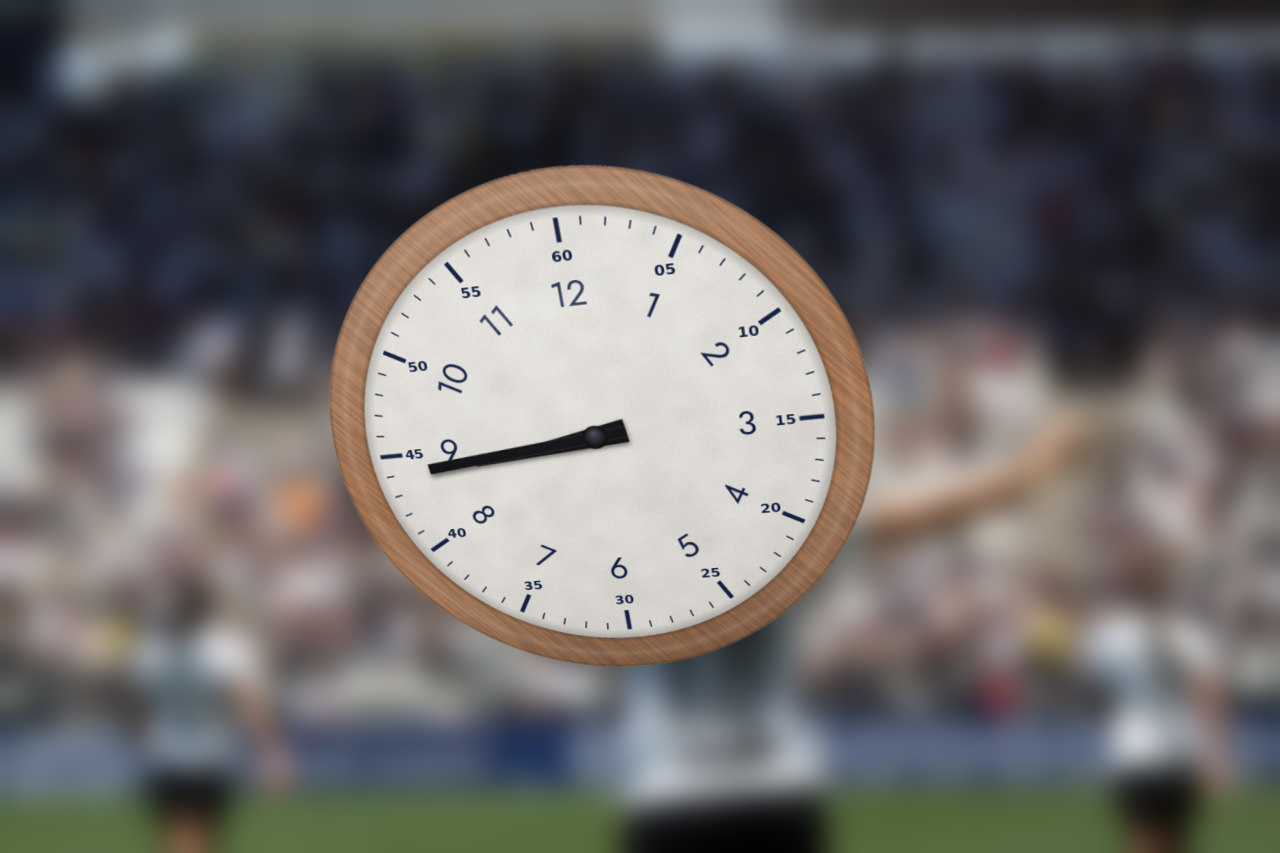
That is 8:44
